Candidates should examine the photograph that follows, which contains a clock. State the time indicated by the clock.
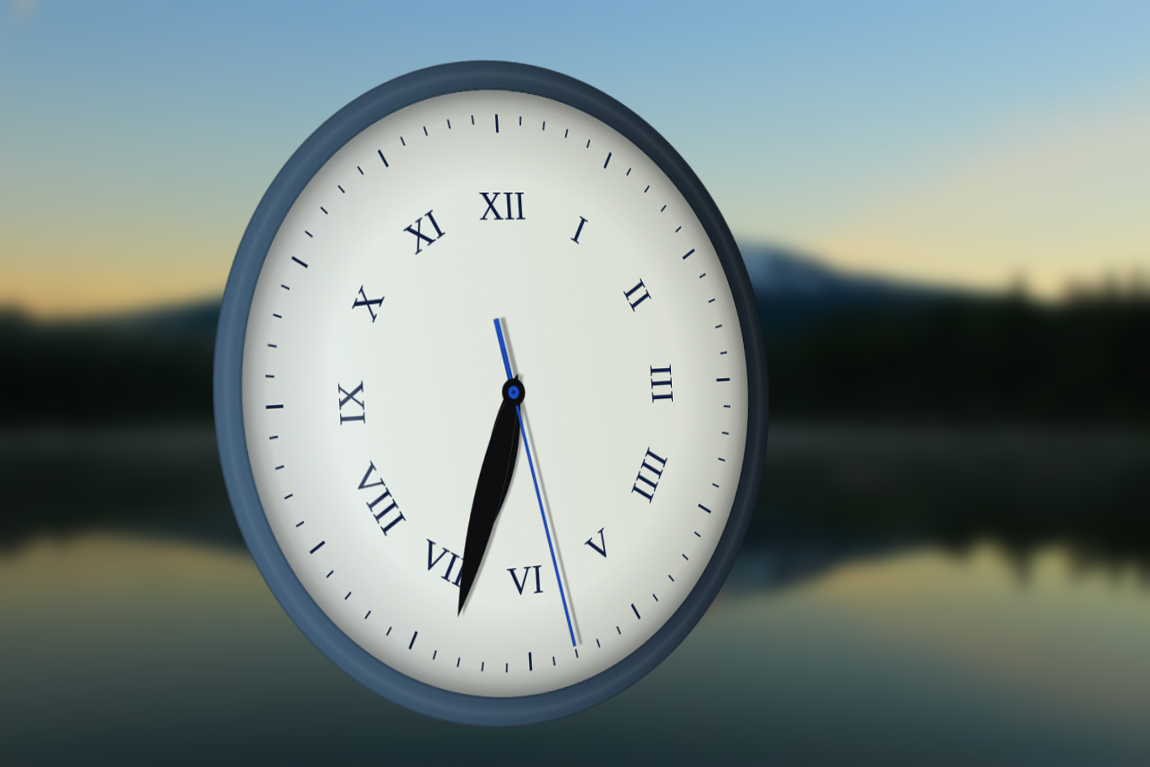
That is 6:33:28
